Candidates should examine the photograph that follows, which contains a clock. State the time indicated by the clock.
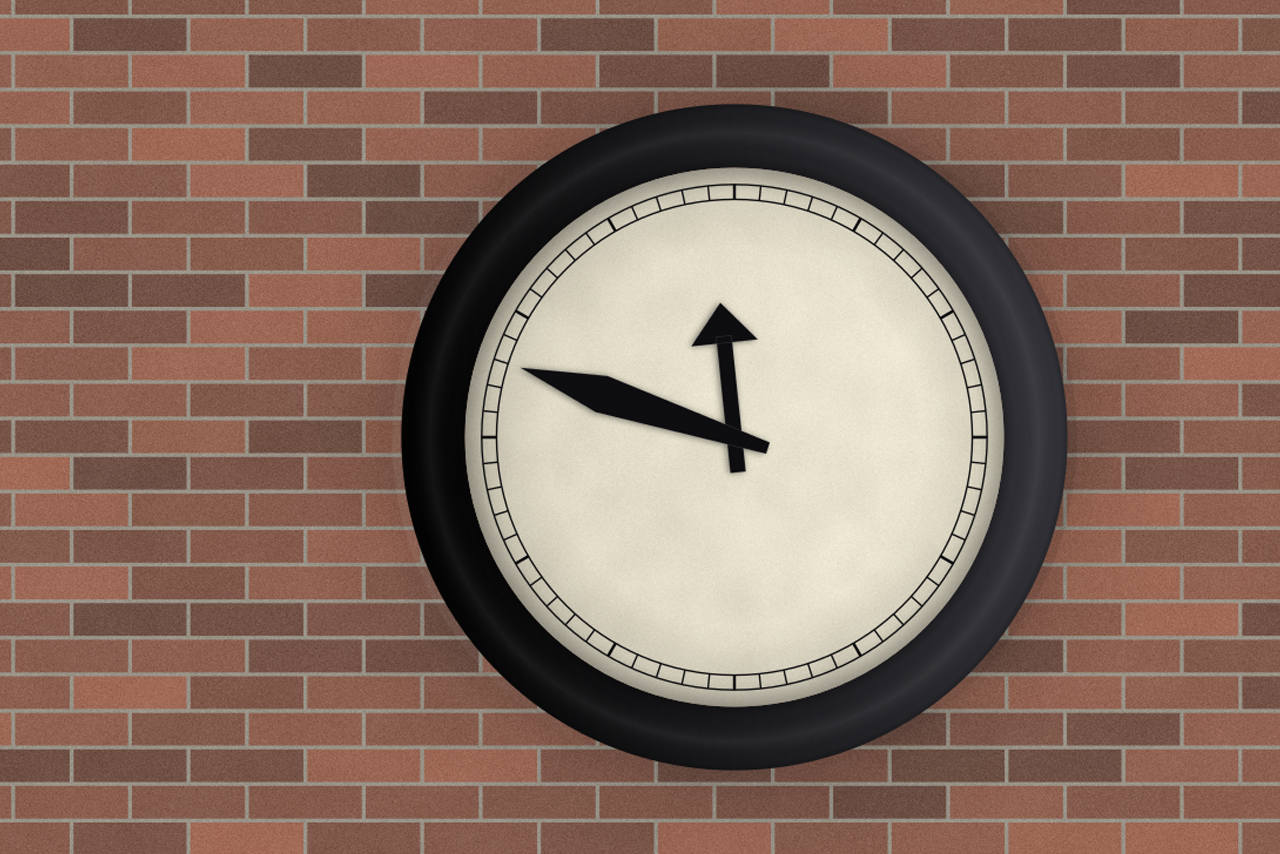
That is 11:48
